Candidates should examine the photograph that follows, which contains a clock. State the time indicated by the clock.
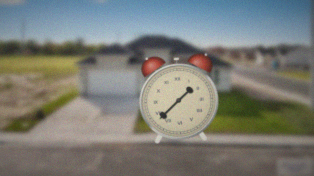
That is 1:38
